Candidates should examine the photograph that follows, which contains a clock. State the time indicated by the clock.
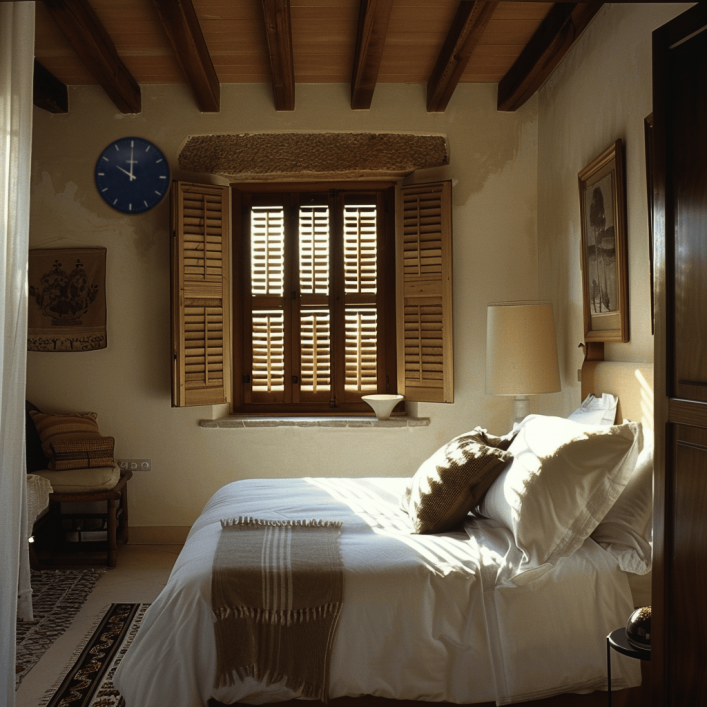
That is 10:00
